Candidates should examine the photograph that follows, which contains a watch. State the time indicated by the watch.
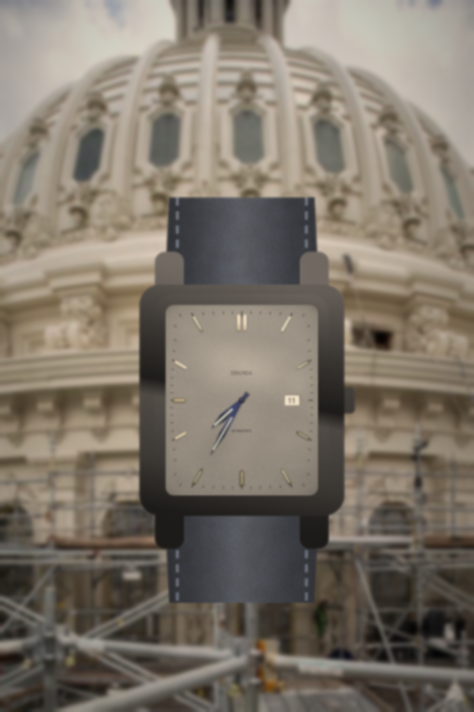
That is 7:35
